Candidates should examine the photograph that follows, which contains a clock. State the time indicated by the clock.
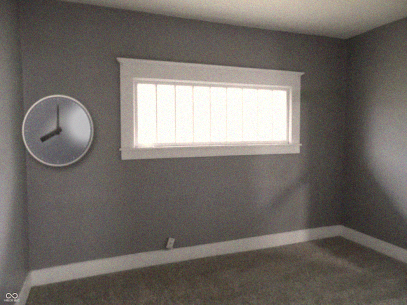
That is 8:00
